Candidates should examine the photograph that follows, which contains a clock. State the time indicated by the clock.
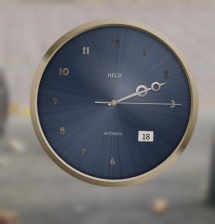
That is 2:11:15
